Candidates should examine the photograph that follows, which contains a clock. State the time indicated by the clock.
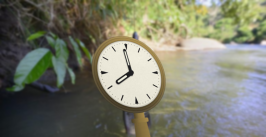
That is 7:59
